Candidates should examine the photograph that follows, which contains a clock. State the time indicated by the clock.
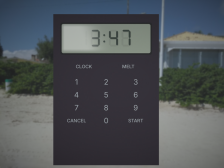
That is 3:47
